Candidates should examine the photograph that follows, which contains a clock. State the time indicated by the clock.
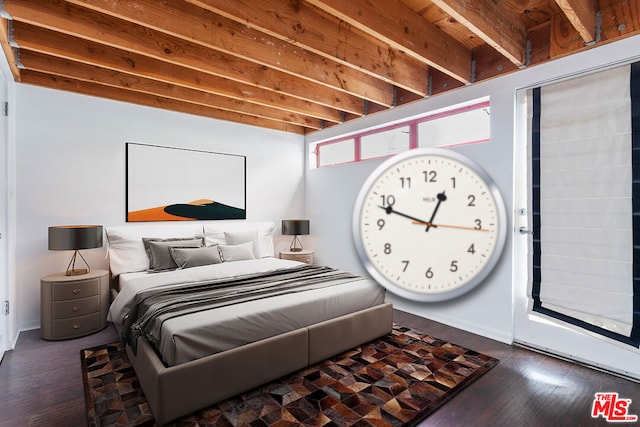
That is 12:48:16
